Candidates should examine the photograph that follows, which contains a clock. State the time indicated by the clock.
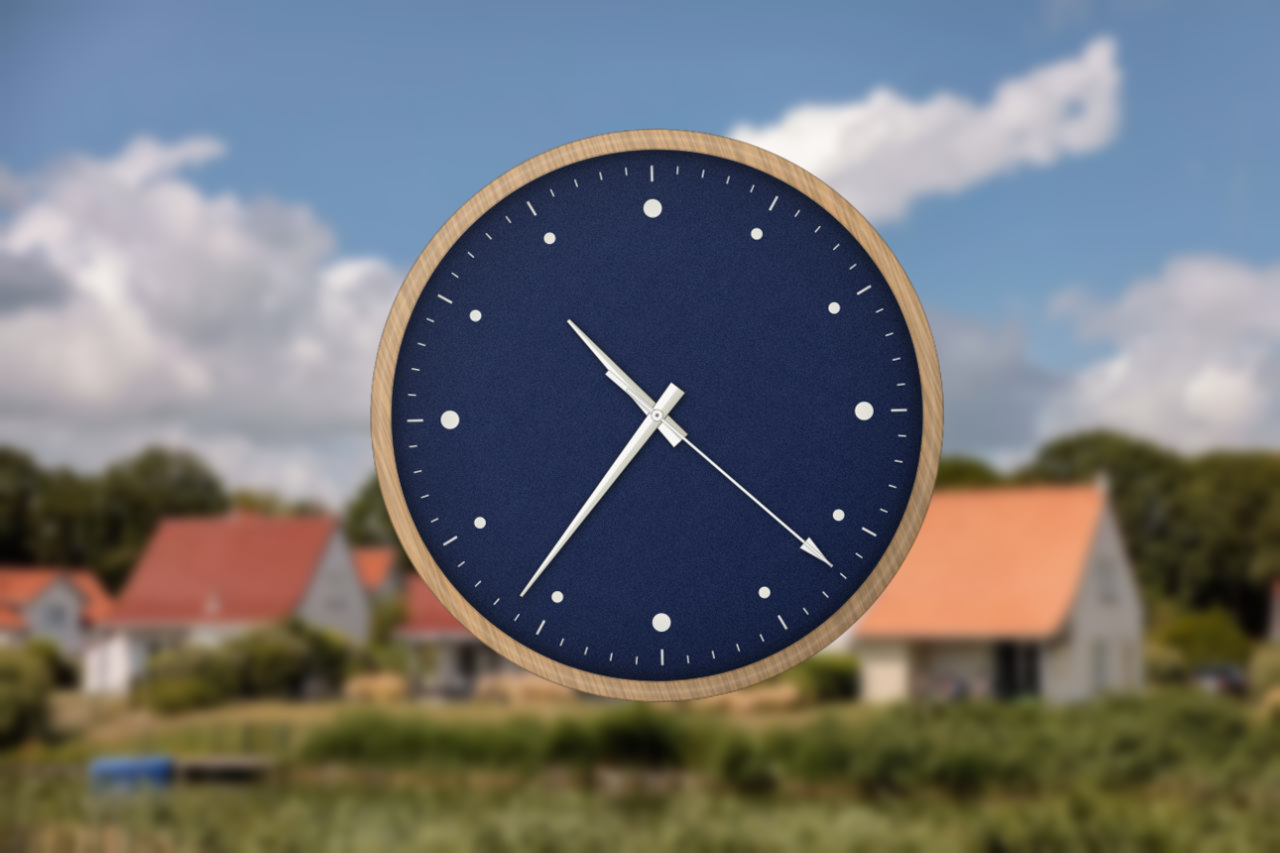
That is 10:36:22
